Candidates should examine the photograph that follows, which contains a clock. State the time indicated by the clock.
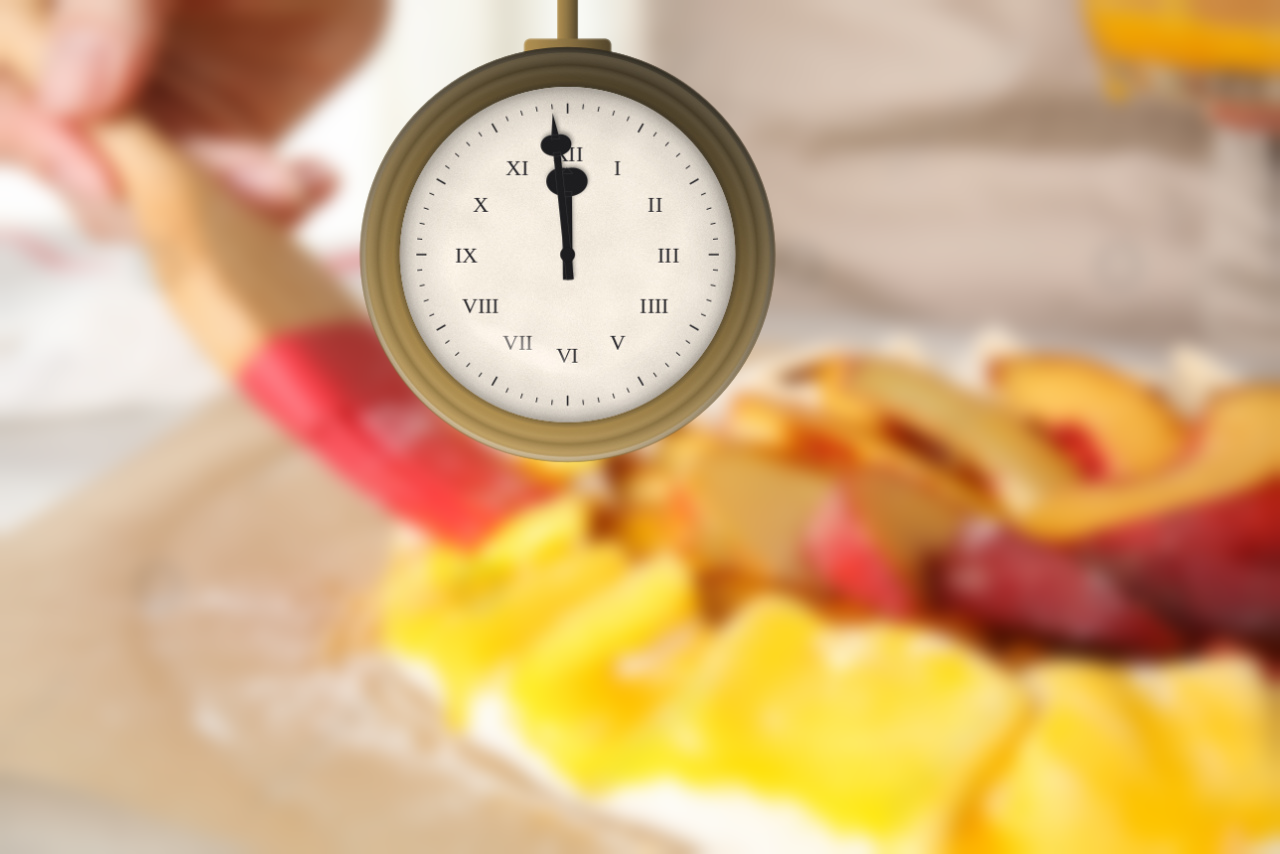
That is 11:59
